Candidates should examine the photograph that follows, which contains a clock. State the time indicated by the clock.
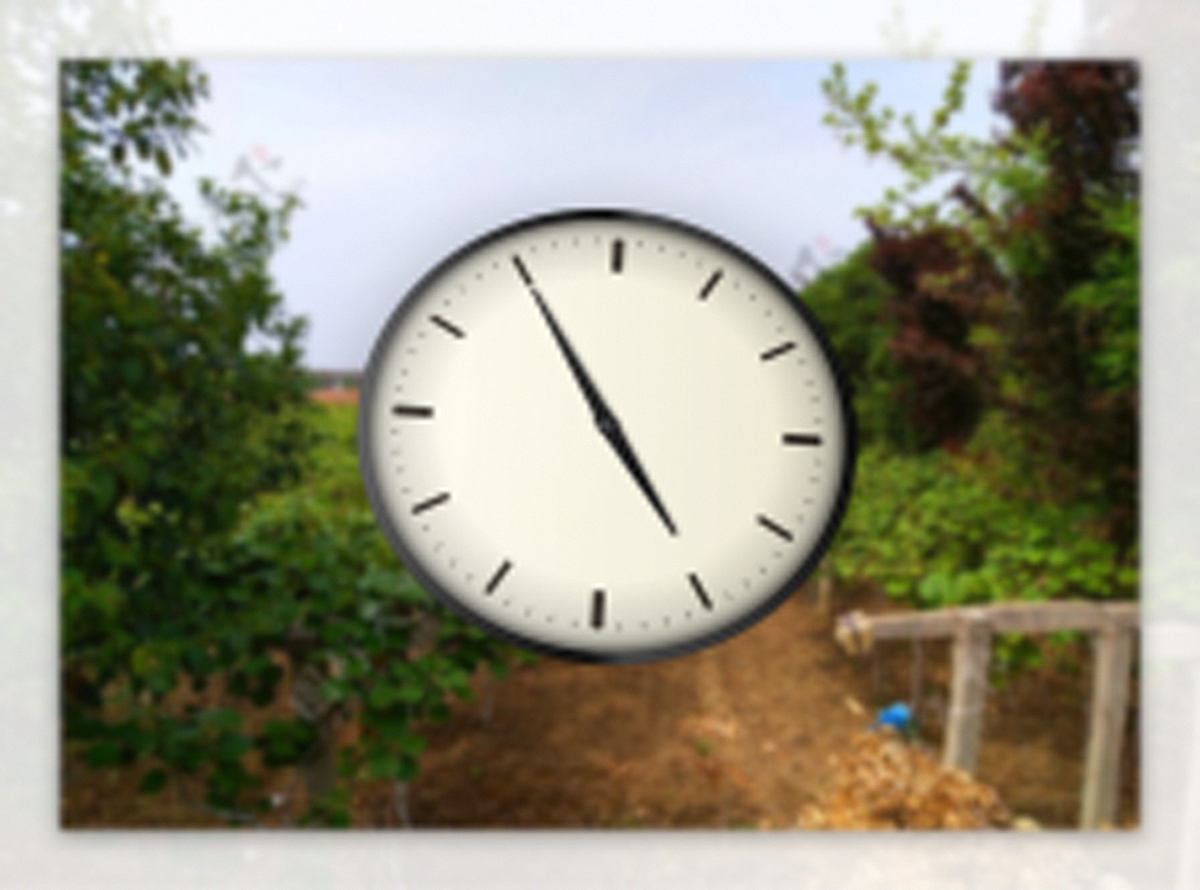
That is 4:55
